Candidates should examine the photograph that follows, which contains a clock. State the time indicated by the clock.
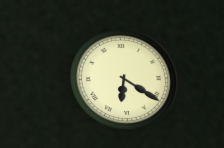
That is 6:21
